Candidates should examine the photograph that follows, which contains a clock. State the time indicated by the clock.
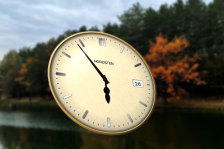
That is 5:54
